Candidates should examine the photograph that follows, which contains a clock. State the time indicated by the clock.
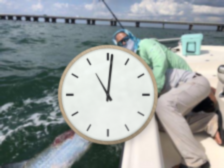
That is 11:01
